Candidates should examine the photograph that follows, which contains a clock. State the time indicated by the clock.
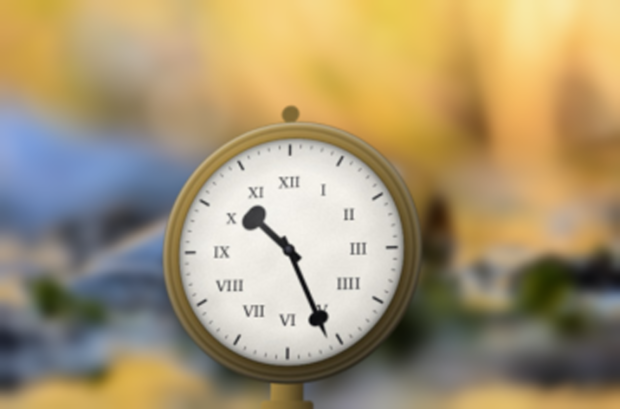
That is 10:26
